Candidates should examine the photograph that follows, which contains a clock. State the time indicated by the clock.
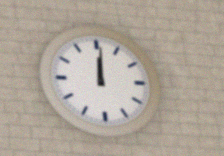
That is 12:01
